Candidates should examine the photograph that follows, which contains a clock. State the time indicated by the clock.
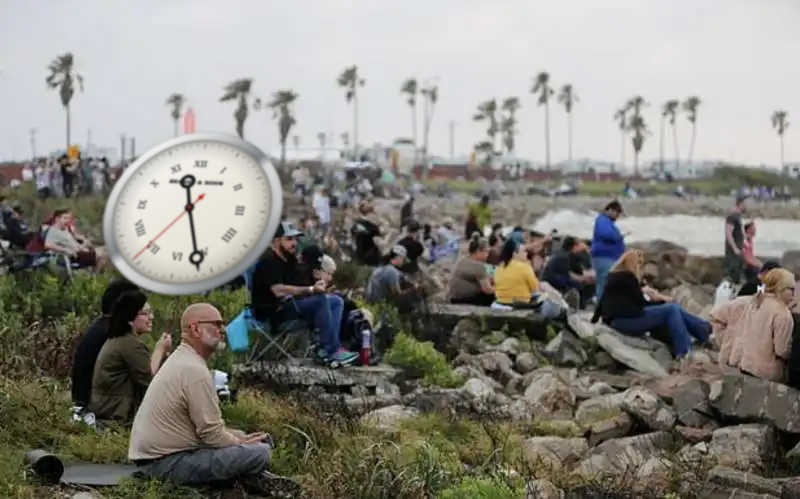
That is 11:26:36
